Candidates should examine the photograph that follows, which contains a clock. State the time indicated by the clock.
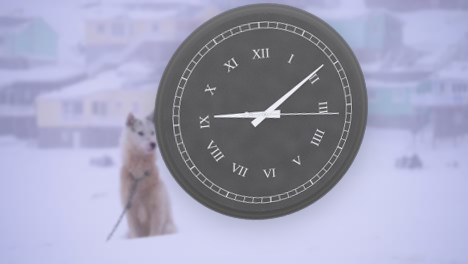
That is 9:09:16
